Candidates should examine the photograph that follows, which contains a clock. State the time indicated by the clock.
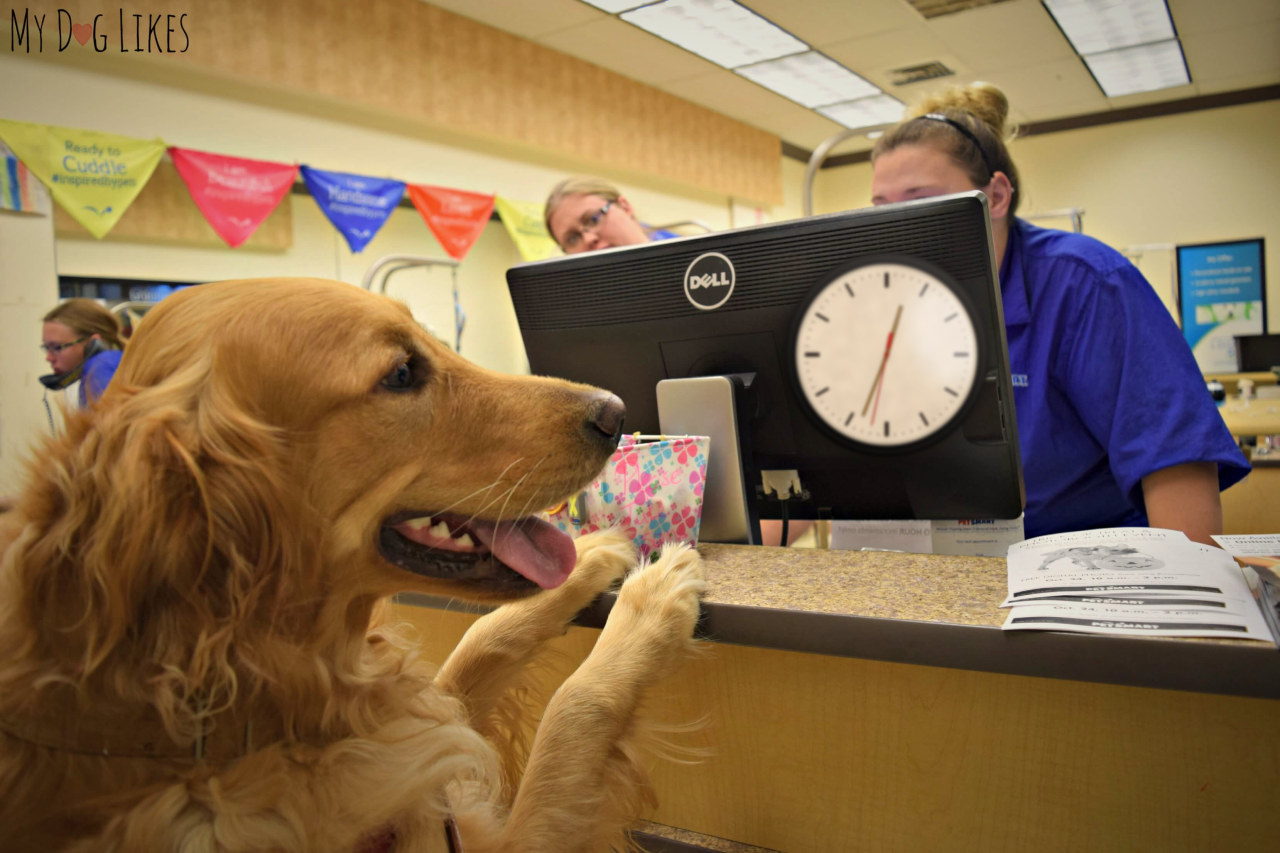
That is 12:33:32
